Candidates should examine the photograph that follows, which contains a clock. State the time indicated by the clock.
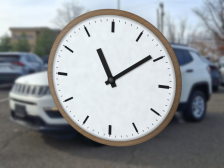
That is 11:09
